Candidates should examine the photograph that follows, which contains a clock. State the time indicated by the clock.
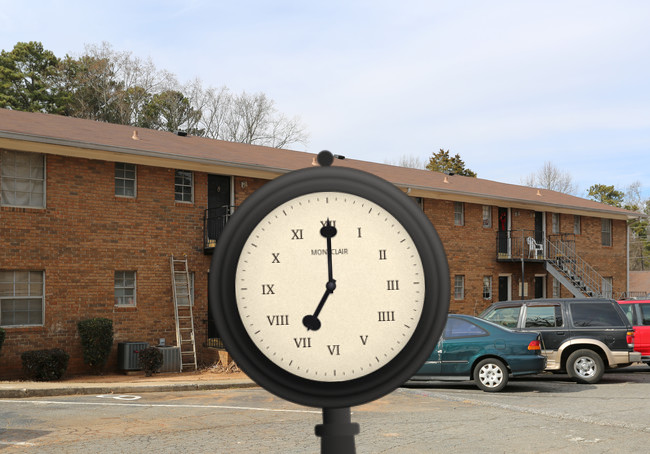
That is 7:00
